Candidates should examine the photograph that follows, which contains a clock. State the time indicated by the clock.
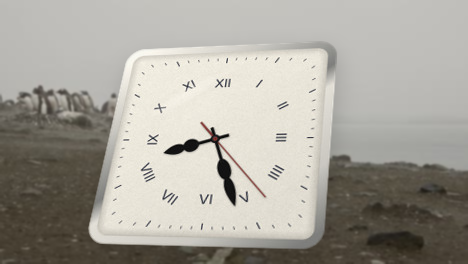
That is 8:26:23
